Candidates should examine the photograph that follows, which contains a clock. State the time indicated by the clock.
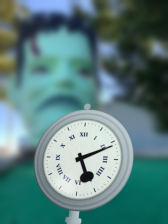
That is 5:11
